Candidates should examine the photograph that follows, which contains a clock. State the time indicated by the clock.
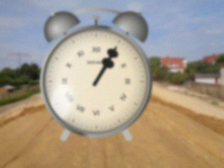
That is 1:05
